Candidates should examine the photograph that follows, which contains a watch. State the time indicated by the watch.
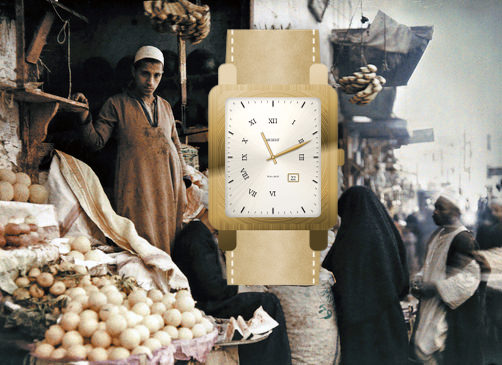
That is 11:11
